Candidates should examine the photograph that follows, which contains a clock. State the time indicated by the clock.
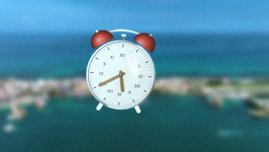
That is 5:40
